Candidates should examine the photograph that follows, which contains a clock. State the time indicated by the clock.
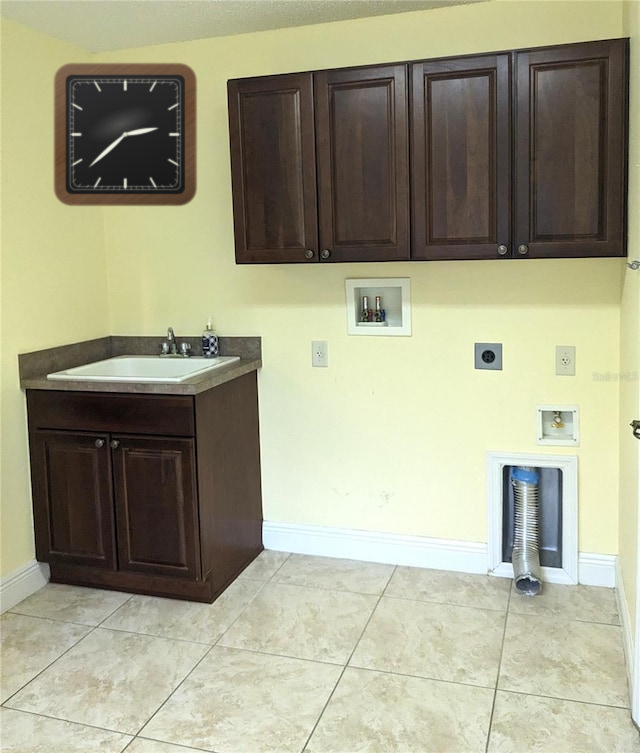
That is 2:38
